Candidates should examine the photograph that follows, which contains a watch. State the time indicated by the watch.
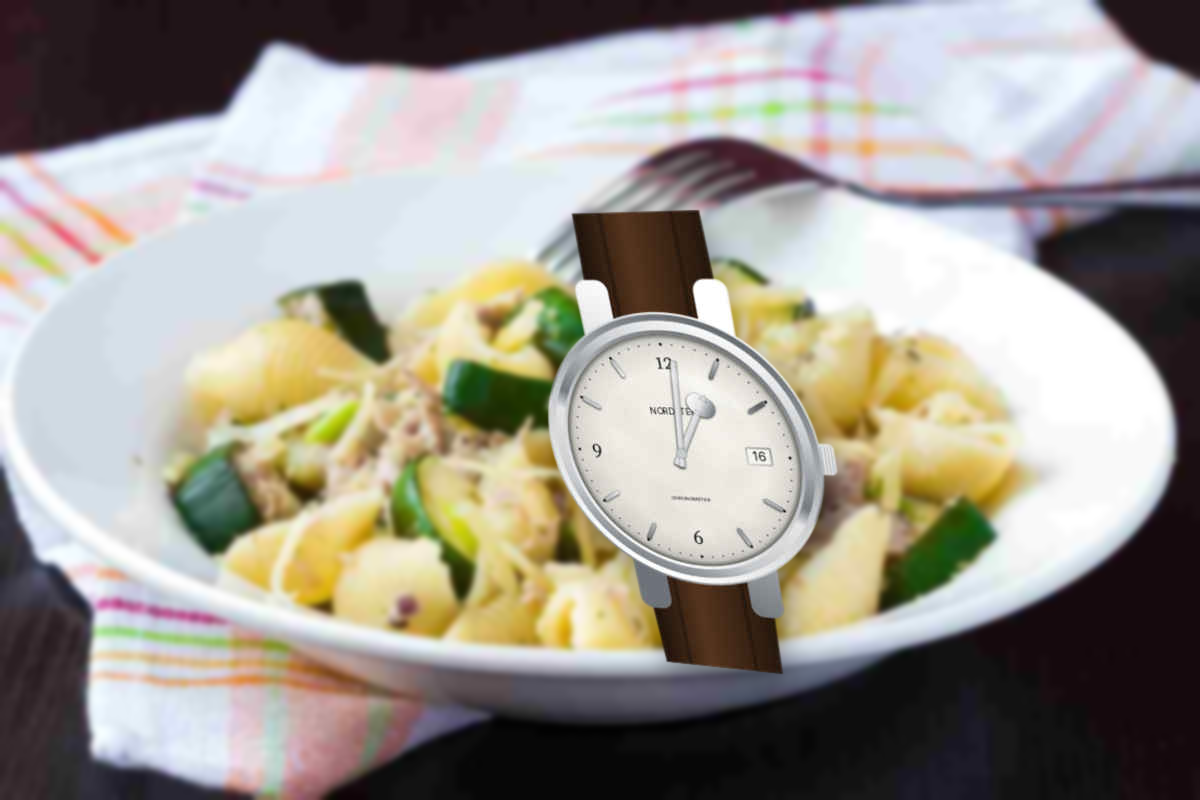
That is 1:01
